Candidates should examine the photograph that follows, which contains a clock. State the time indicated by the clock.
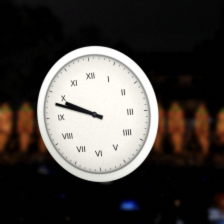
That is 9:48
